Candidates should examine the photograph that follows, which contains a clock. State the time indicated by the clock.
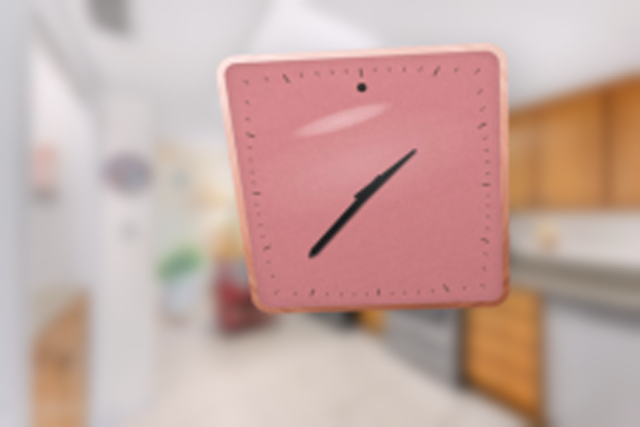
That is 1:37
